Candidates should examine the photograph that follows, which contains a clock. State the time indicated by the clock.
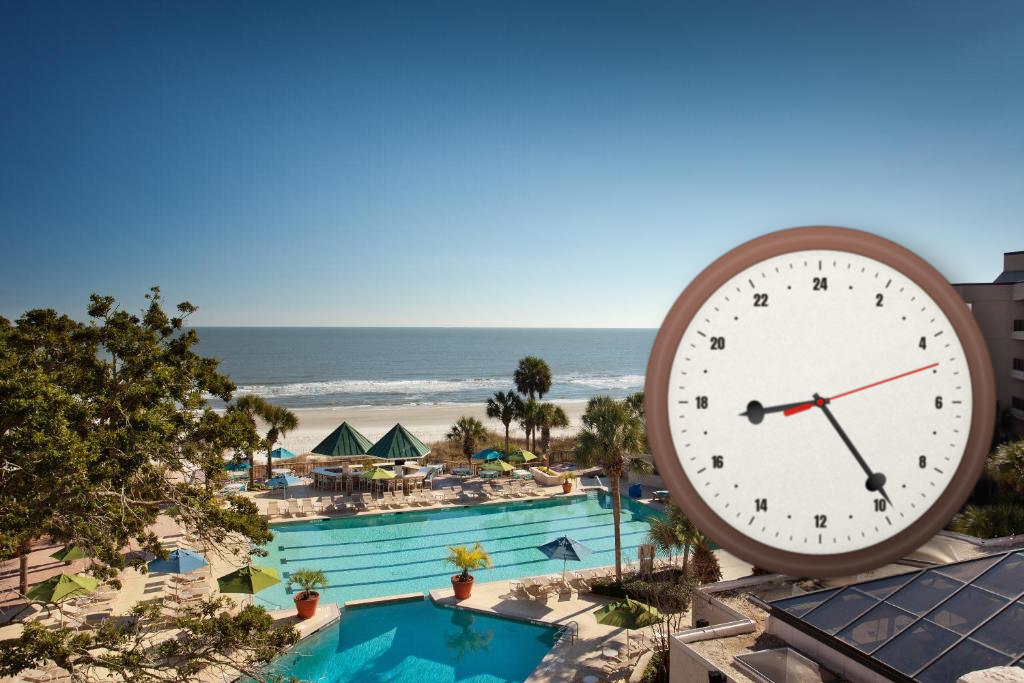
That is 17:24:12
